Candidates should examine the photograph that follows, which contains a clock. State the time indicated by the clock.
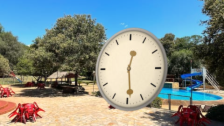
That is 12:29
